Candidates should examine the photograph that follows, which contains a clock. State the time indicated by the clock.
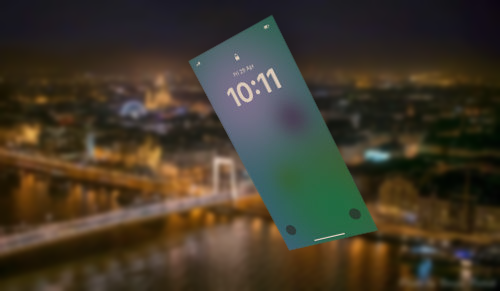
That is 10:11
